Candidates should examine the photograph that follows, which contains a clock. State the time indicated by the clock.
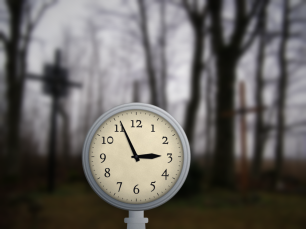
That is 2:56
